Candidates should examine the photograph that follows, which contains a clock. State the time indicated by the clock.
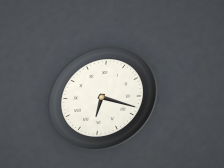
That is 6:18
